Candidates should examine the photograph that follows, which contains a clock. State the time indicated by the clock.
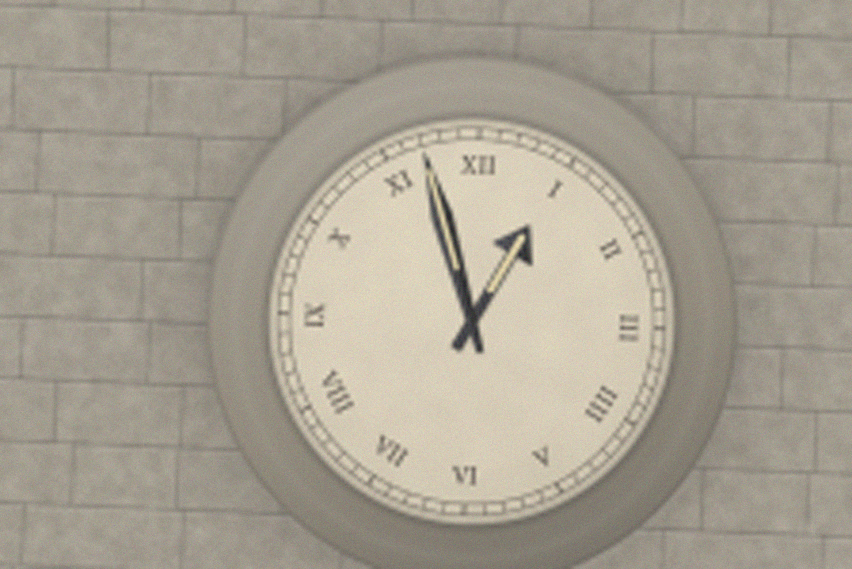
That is 12:57
